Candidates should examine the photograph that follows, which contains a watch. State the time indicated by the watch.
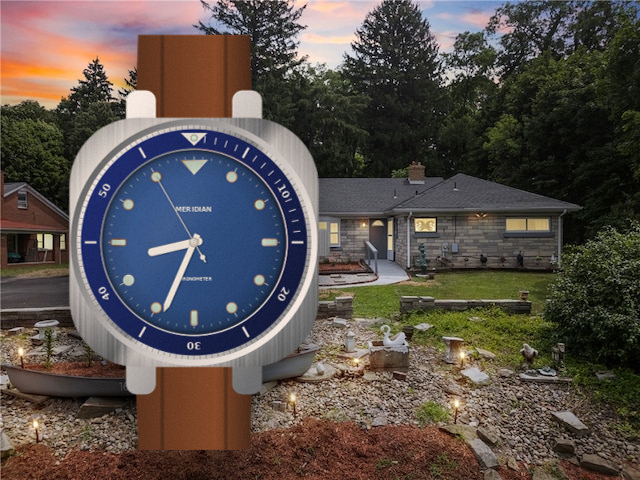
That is 8:33:55
